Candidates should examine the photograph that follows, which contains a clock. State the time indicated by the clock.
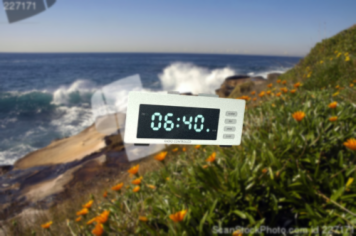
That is 6:40
